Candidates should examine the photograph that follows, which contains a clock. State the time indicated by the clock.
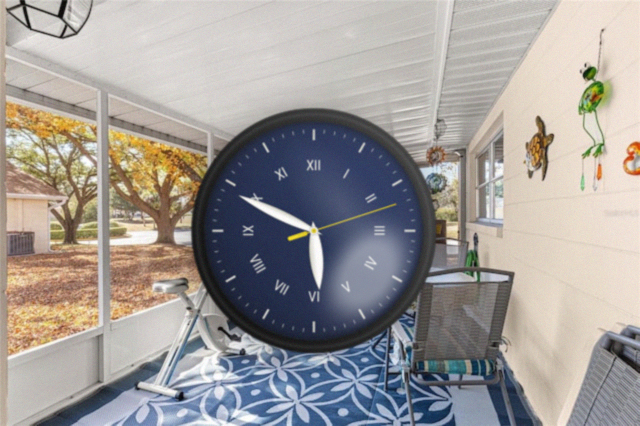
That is 5:49:12
